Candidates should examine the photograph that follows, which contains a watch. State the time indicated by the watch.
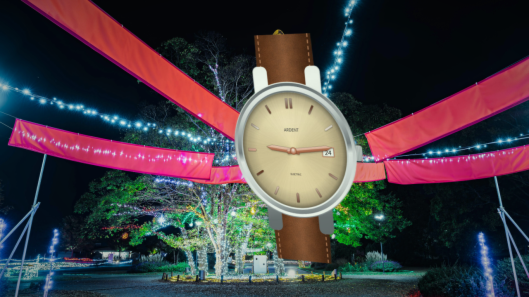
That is 9:14
